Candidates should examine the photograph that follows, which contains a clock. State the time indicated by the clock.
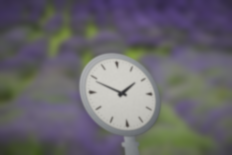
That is 1:49
